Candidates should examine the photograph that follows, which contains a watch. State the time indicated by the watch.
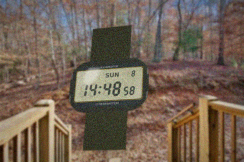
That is 14:48:58
